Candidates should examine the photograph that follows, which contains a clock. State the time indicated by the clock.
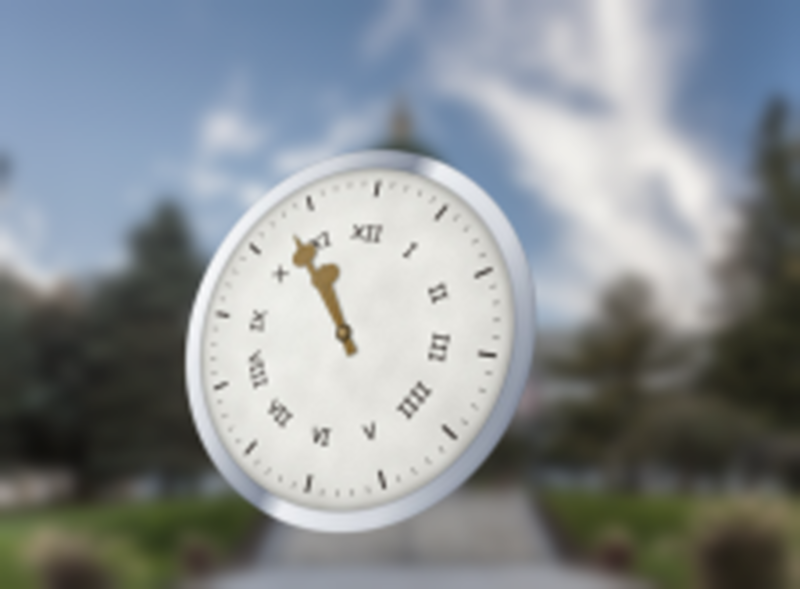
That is 10:53
